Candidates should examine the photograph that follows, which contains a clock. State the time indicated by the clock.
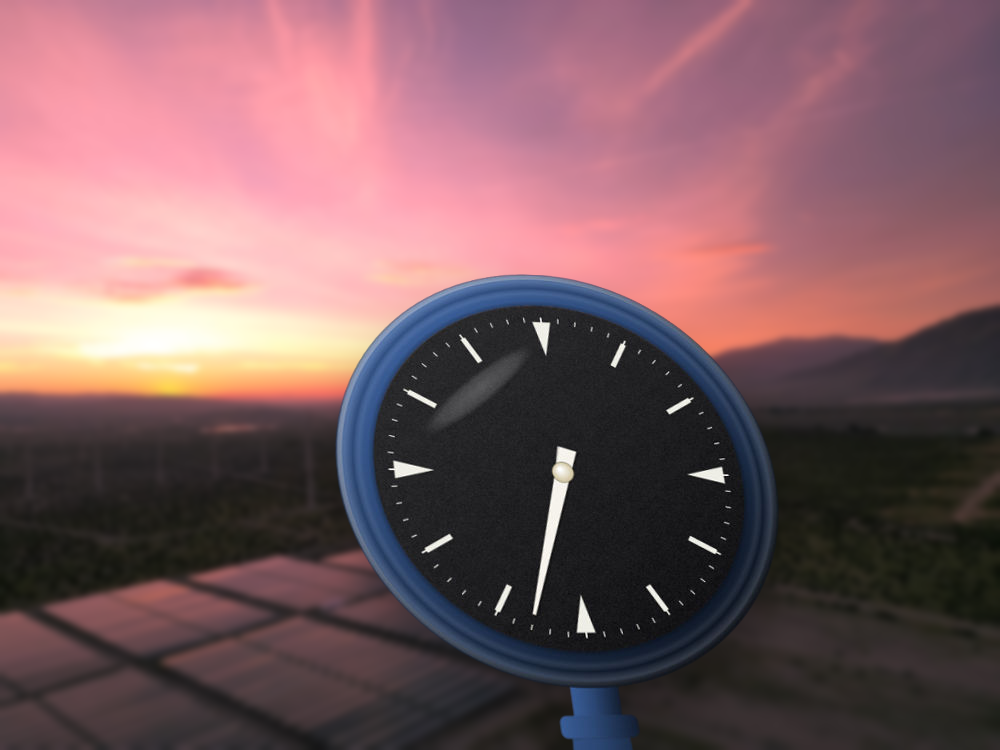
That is 6:33
